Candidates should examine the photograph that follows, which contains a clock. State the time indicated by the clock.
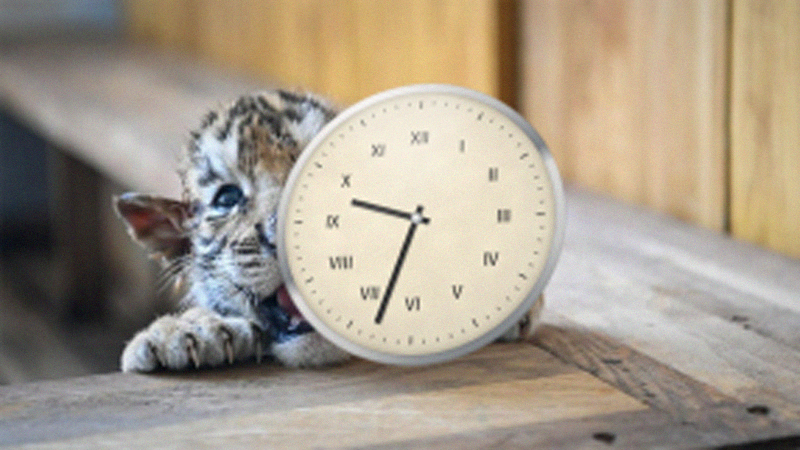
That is 9:33
